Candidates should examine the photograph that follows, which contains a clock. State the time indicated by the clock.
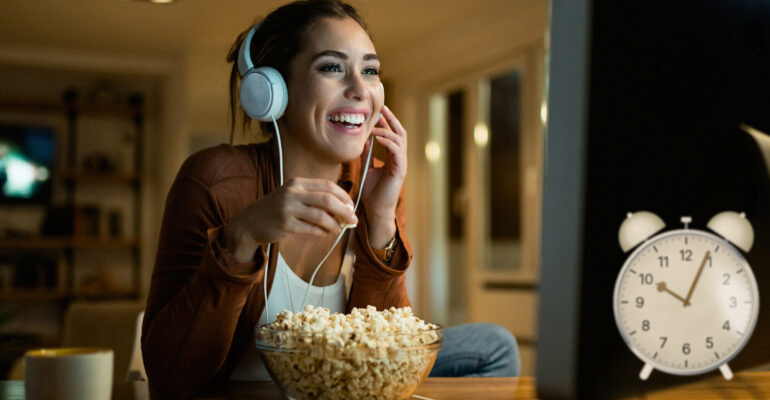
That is 10:04
